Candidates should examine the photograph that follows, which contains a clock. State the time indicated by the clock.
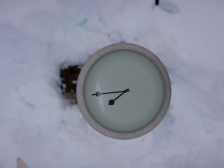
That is 7:44
